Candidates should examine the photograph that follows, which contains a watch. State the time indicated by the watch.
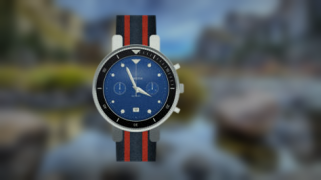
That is 3:56
